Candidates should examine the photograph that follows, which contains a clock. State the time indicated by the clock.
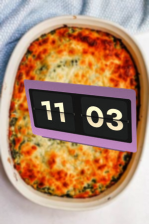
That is 11:03
